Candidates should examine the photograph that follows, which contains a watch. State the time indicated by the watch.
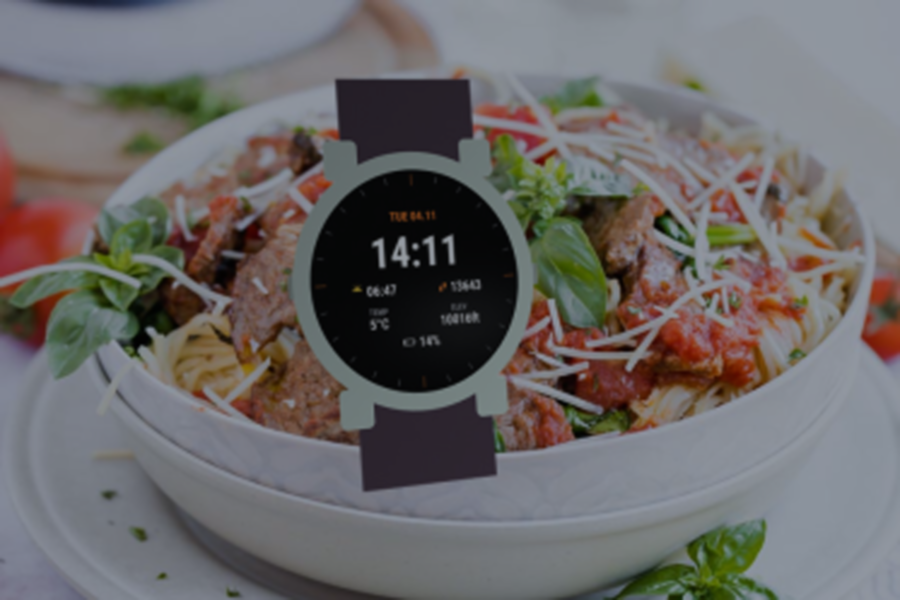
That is 14:11
